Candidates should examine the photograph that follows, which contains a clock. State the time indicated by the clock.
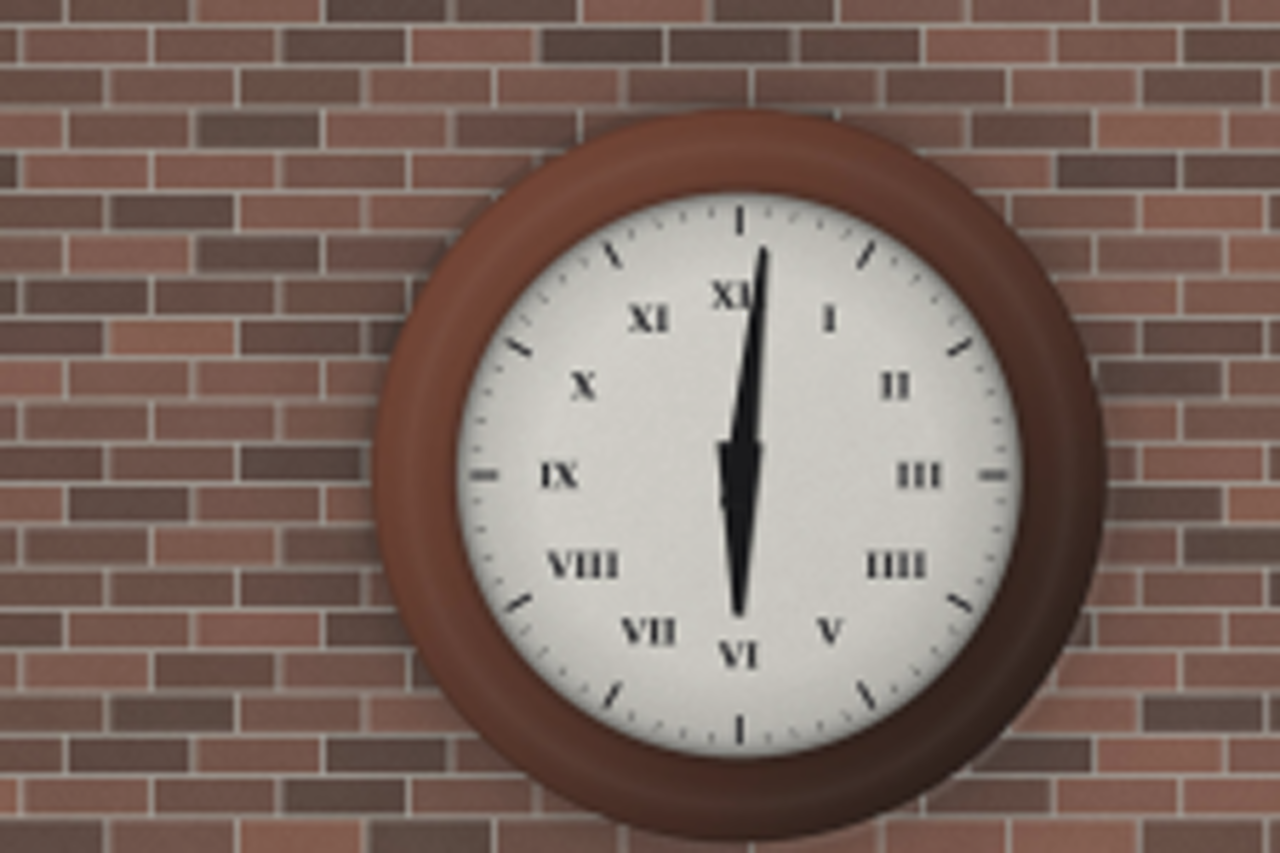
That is 6:01
